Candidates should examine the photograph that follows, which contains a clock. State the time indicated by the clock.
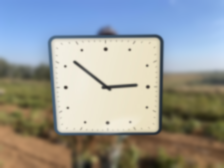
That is 2:52
